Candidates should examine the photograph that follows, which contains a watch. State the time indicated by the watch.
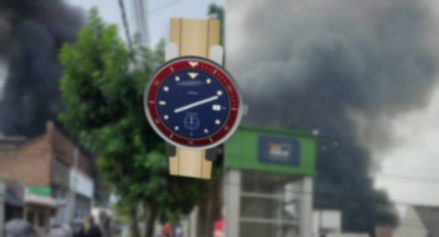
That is 8:11
